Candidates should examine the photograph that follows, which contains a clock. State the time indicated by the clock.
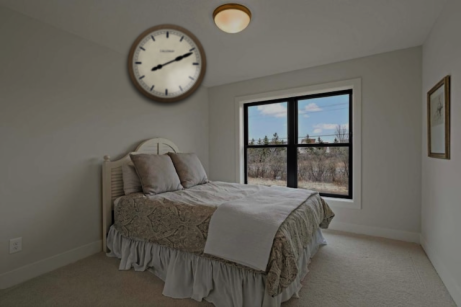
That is 8:11
